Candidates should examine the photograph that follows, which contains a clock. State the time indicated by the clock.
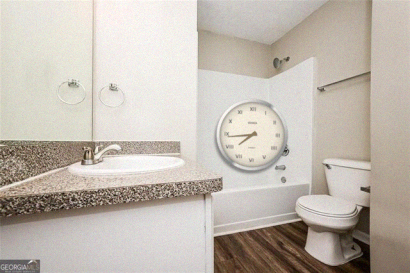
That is 7:44
